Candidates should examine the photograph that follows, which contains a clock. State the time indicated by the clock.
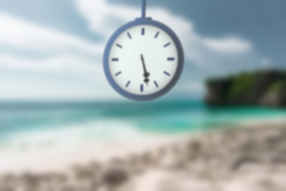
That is 5:28
